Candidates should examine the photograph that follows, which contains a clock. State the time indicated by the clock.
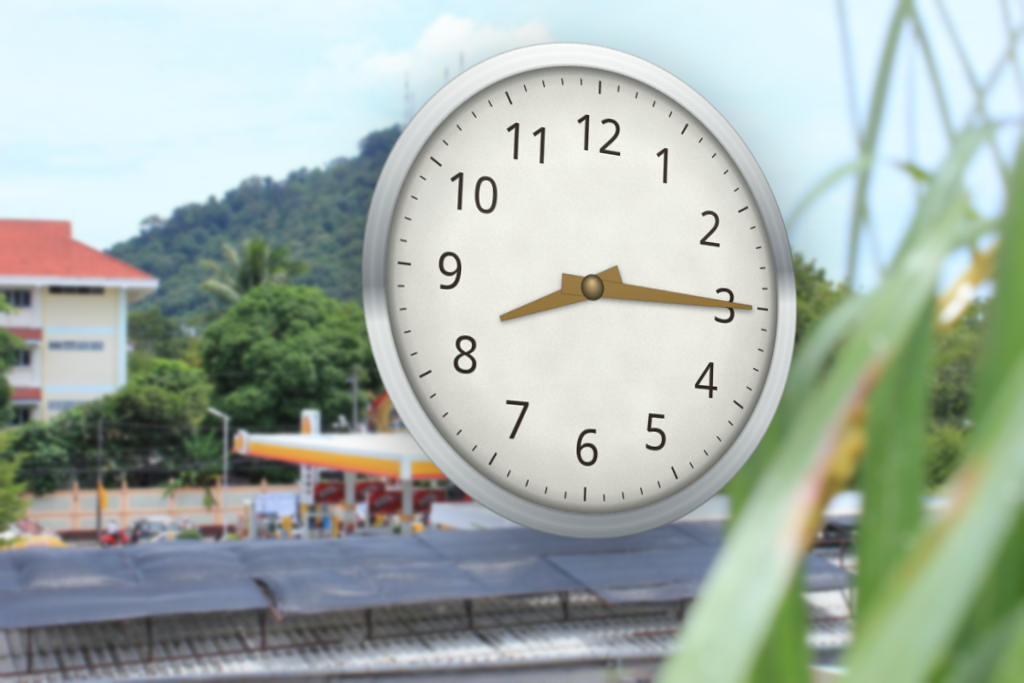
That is 8:15
